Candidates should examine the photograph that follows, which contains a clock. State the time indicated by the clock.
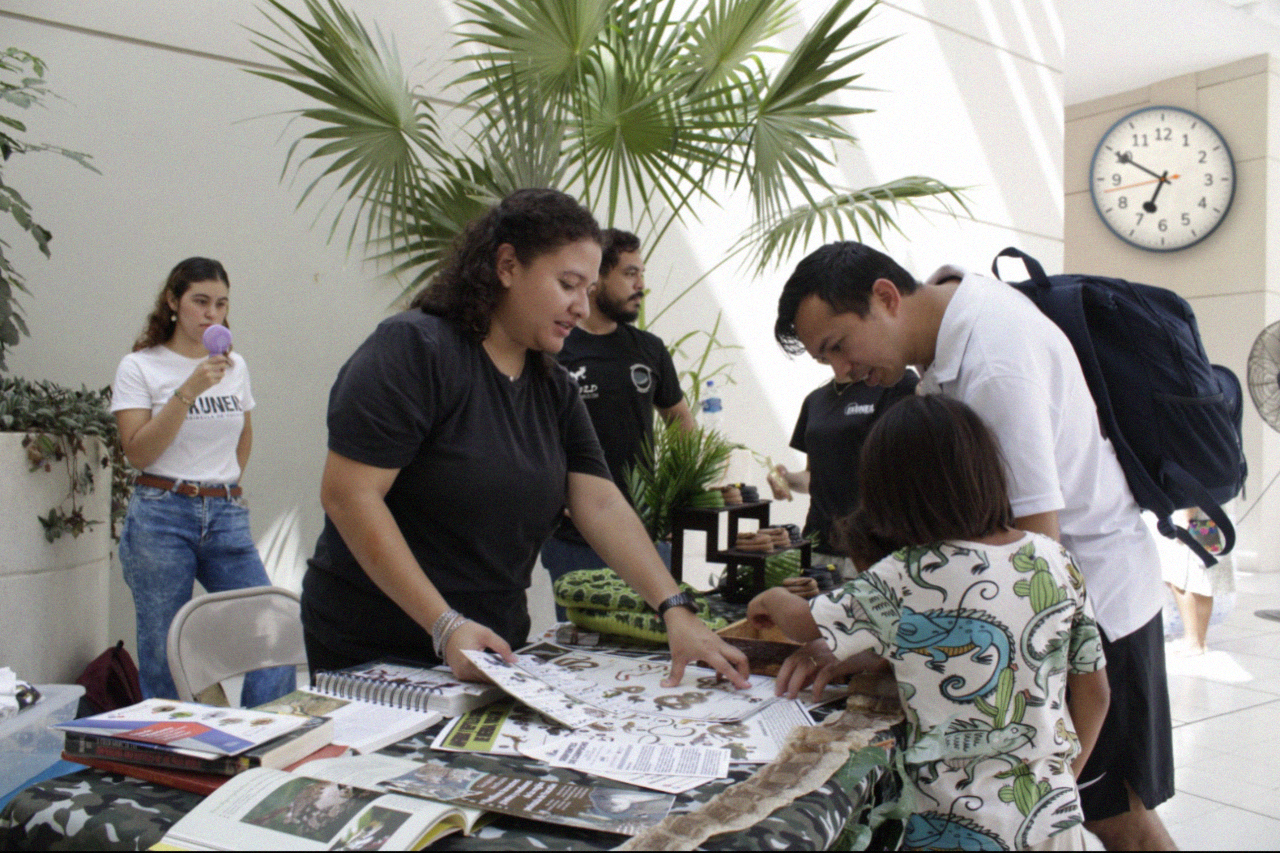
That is 6:49:43
